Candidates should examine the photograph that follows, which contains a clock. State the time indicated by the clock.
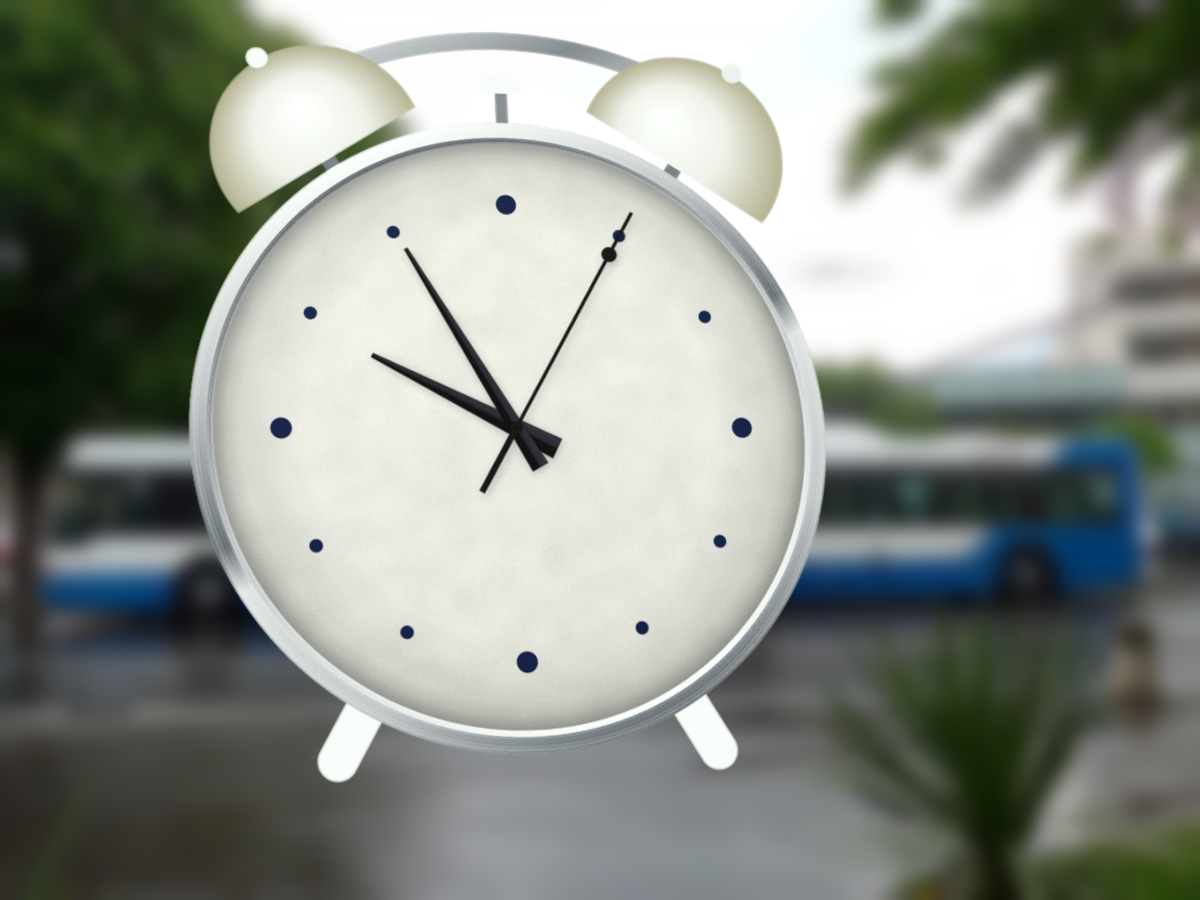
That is 9:55:05
